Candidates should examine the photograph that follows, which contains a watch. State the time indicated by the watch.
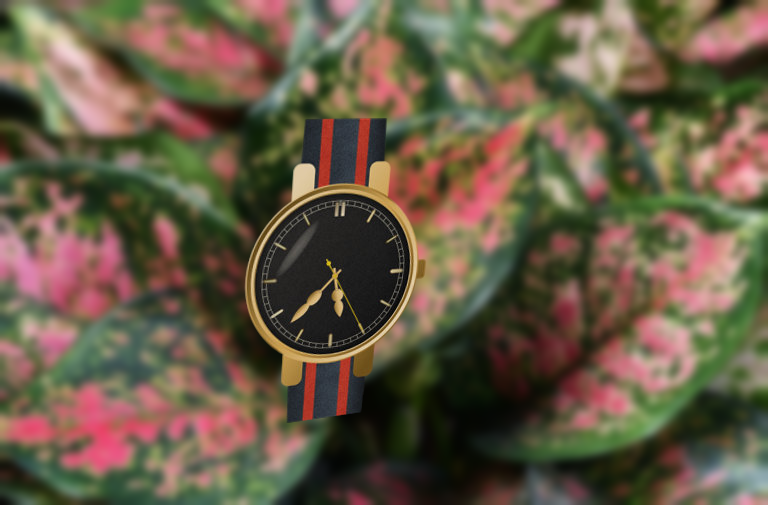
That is 5:37:25
